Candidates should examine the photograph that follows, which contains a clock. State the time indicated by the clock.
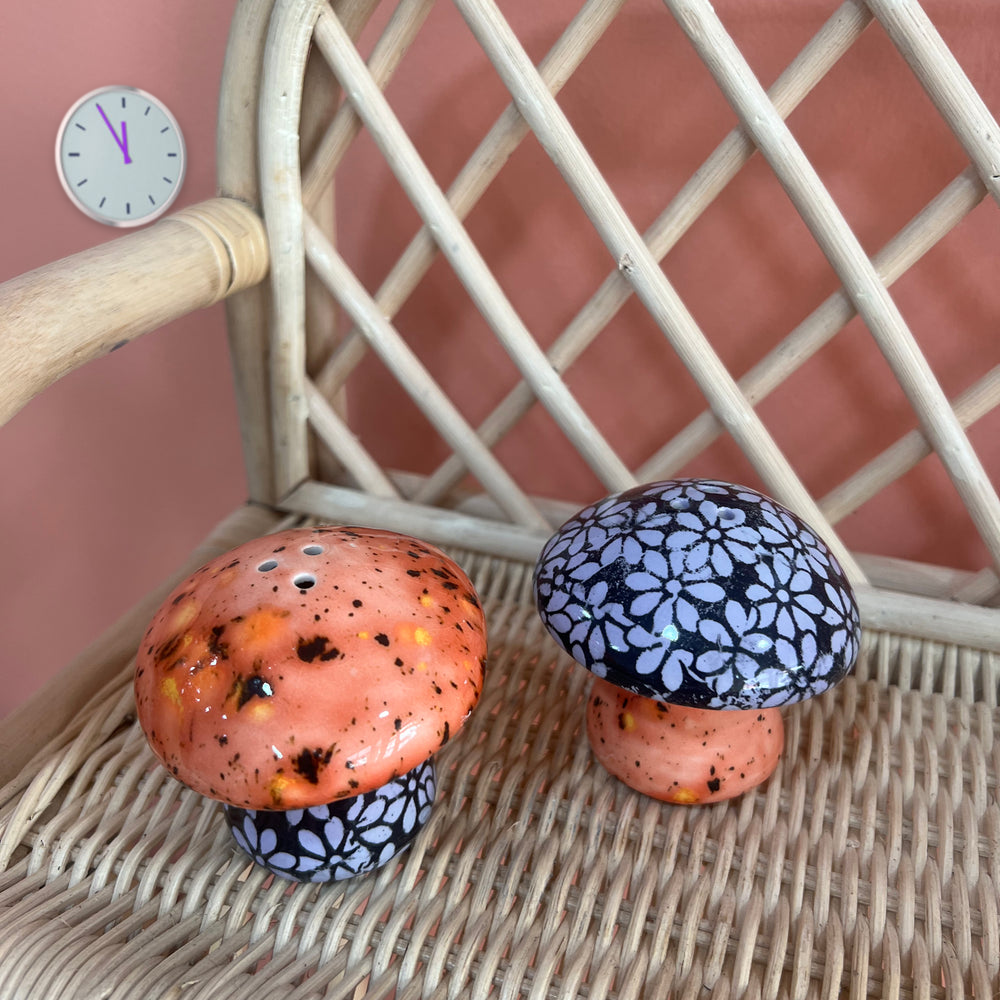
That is 11:55
